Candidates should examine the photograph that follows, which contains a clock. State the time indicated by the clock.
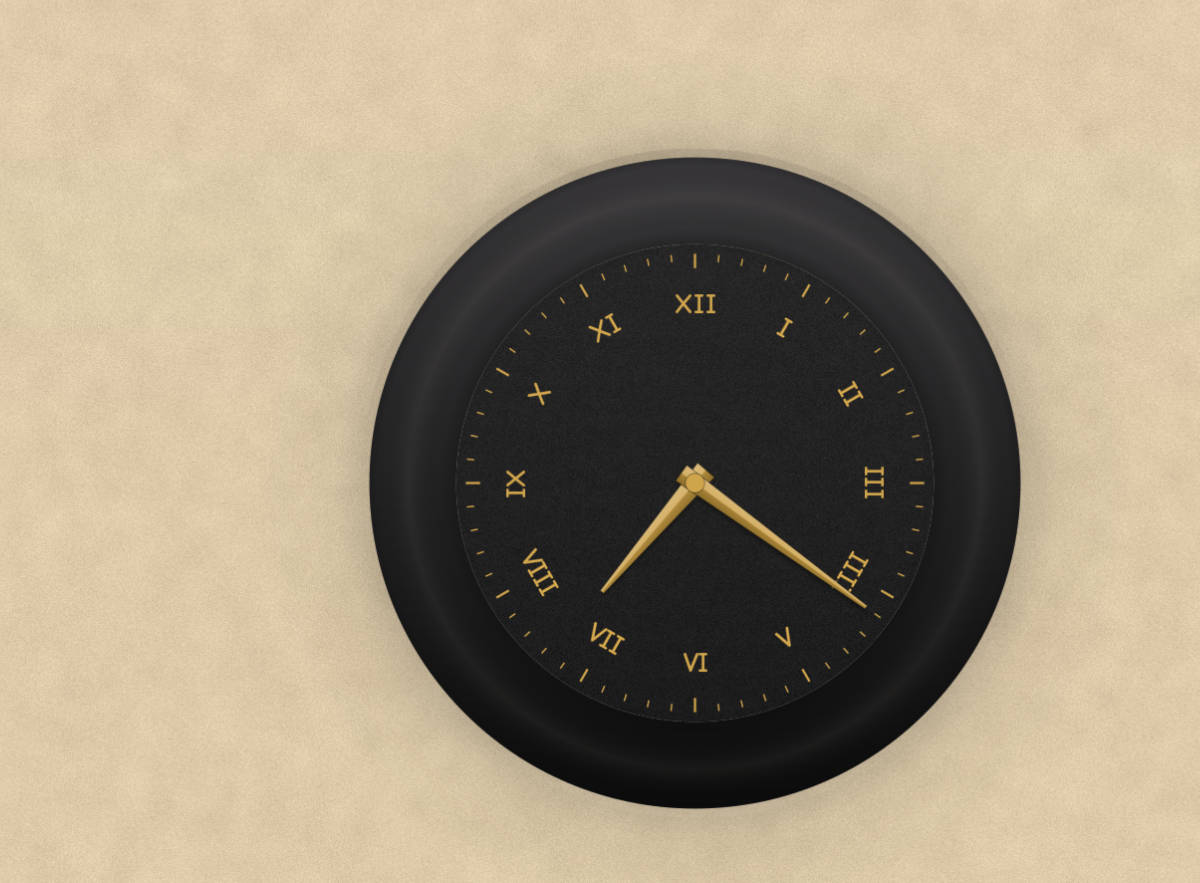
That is 7:21
